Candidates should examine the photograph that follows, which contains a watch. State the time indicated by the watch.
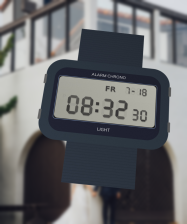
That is 8:32:30
